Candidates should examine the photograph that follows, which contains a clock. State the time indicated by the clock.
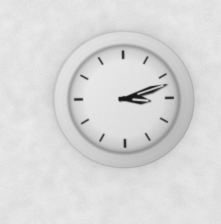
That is 3:12
